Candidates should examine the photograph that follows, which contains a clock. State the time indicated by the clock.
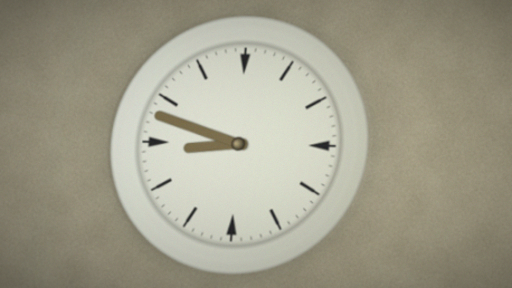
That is 8:48
